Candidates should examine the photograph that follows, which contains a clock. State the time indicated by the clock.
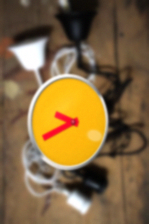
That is 9:41
